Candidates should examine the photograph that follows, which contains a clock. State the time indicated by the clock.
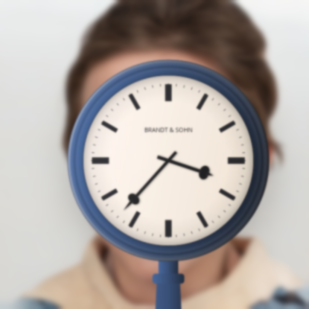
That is 3:37
